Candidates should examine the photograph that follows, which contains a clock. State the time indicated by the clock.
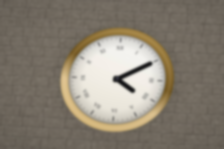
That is 4:10
